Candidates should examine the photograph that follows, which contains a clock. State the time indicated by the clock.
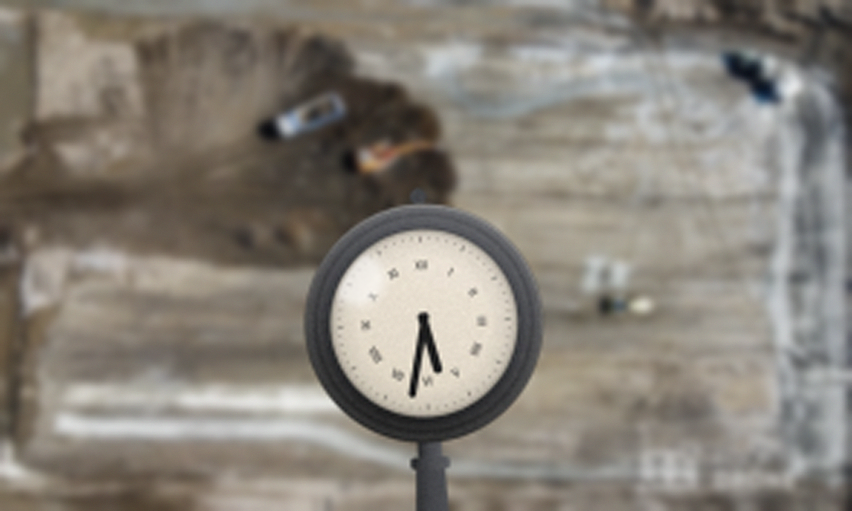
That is 5:32
